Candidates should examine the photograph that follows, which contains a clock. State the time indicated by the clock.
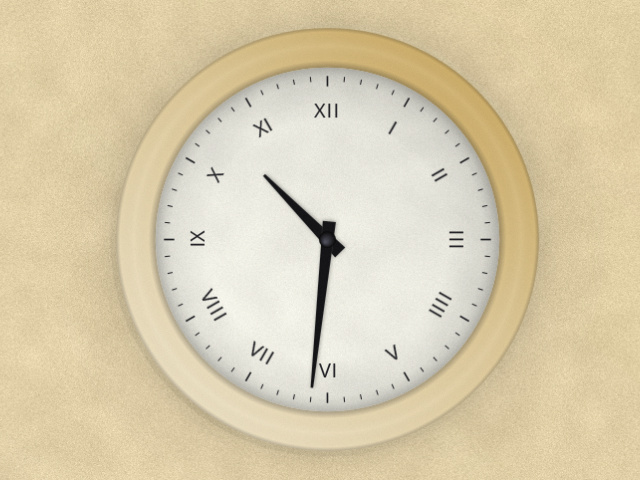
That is 10:31
